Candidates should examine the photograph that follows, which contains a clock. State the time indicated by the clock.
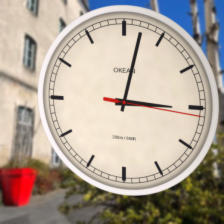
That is 3:02:16
